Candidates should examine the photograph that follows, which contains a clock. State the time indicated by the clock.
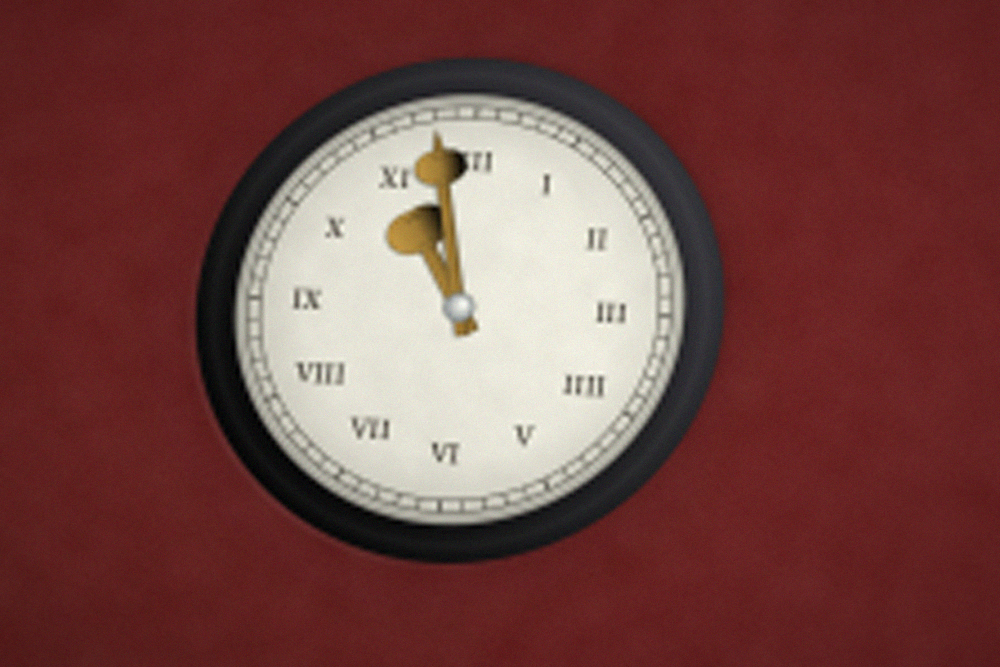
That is 10:58
